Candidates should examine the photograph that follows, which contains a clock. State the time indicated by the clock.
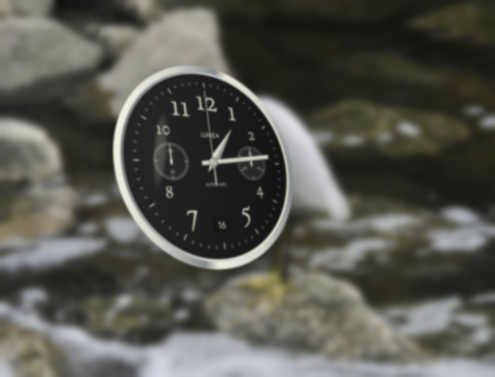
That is 1:14
